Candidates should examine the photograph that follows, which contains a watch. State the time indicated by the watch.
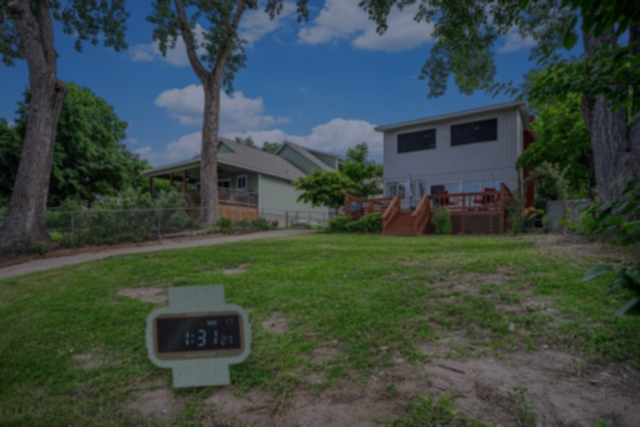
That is 1:31
